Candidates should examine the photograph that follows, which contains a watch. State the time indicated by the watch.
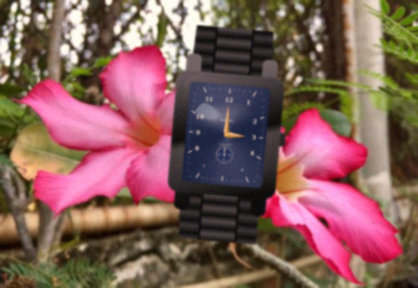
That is 3:00
